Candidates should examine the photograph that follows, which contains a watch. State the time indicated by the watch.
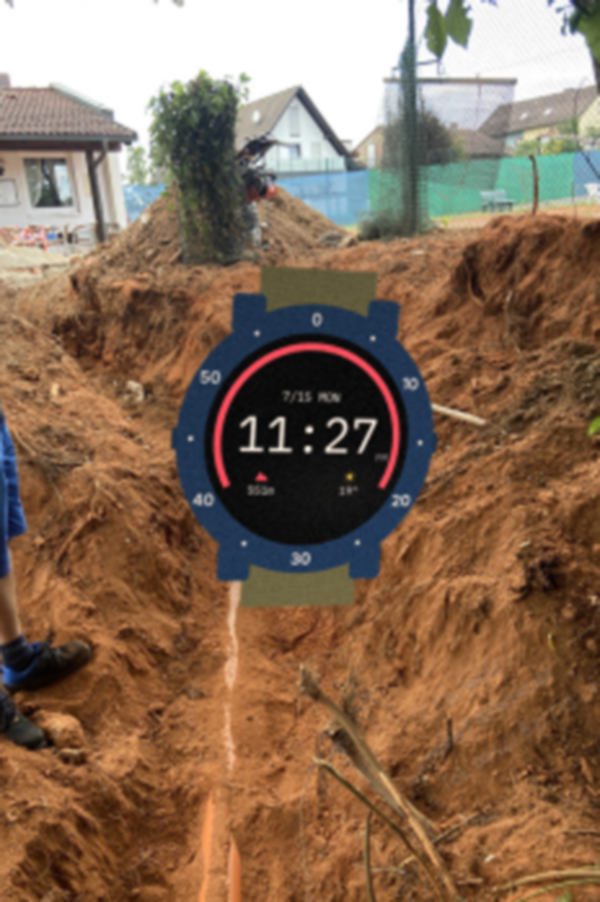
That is 11:27
